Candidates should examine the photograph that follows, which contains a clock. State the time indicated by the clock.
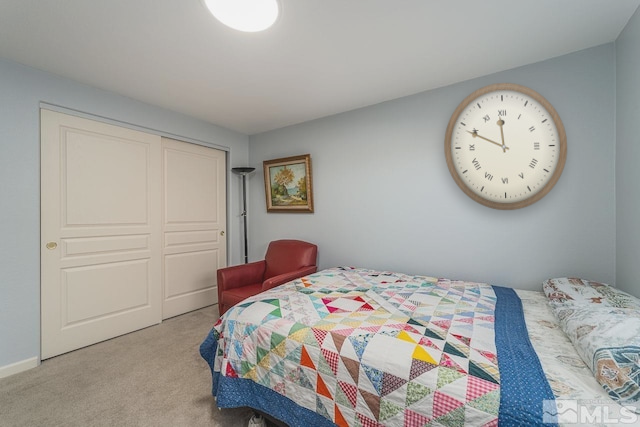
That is 11:49
